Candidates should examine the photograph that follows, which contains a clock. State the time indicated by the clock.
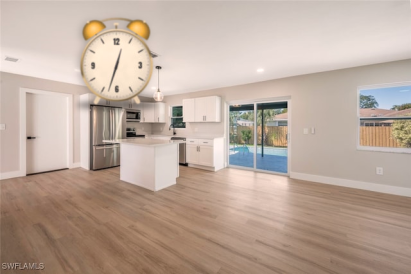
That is 12:33
